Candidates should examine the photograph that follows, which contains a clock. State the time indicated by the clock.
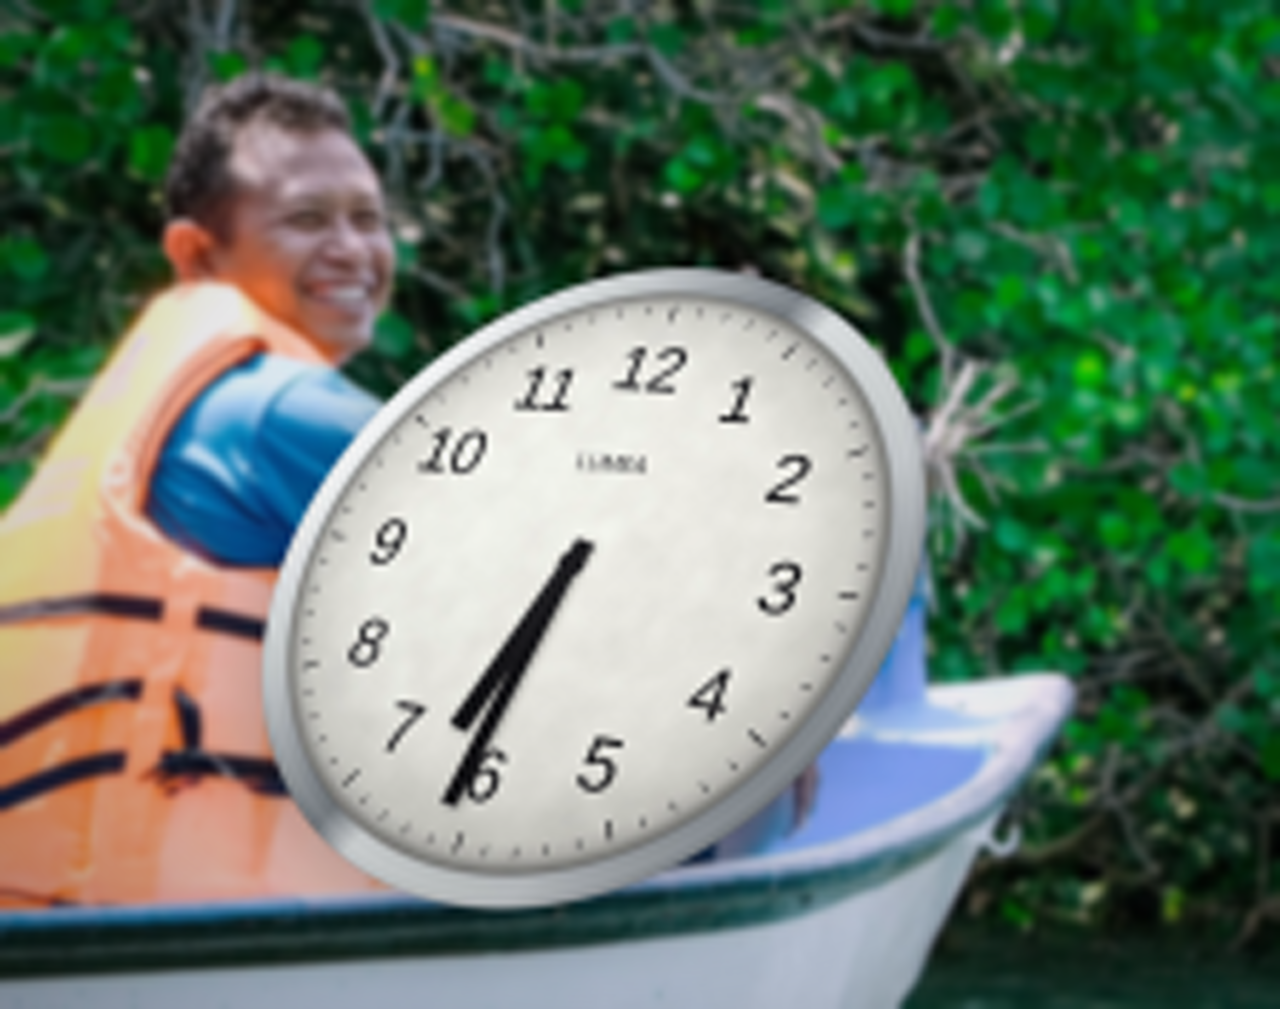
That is 6:31
